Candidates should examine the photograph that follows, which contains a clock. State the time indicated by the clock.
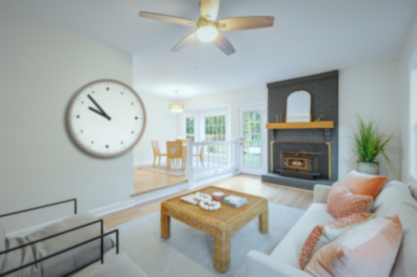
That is 9:53
